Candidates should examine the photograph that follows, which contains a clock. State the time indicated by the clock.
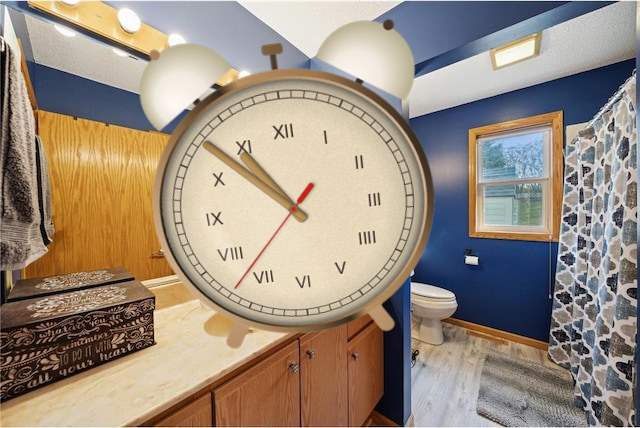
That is 10:52:37
